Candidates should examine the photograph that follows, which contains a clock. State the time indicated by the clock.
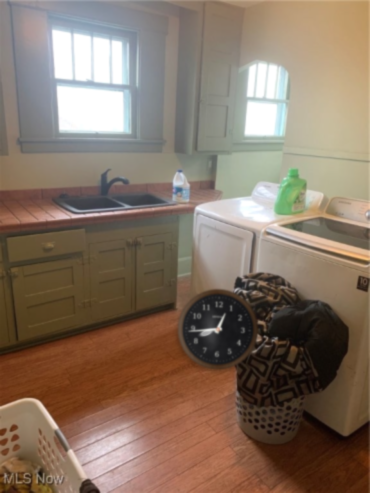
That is 12:44
